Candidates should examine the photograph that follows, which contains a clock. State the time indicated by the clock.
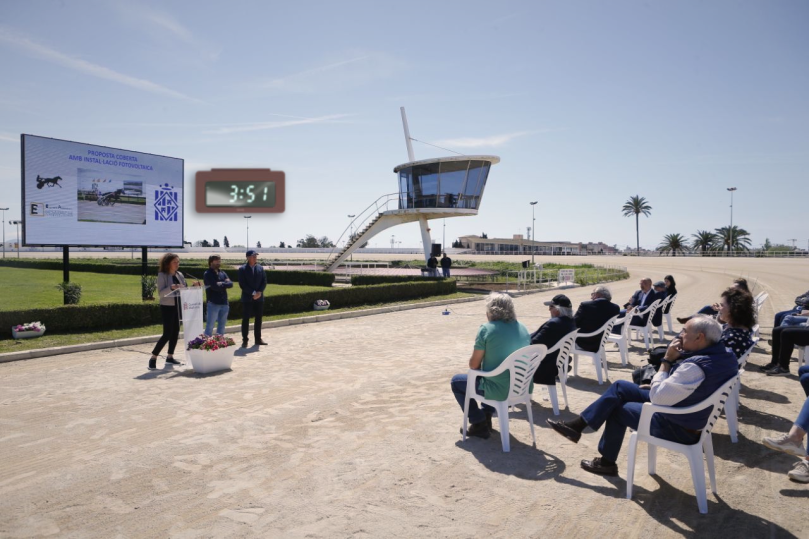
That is 3:51
